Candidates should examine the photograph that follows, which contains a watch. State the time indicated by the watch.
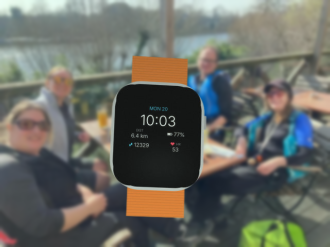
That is 10:03
